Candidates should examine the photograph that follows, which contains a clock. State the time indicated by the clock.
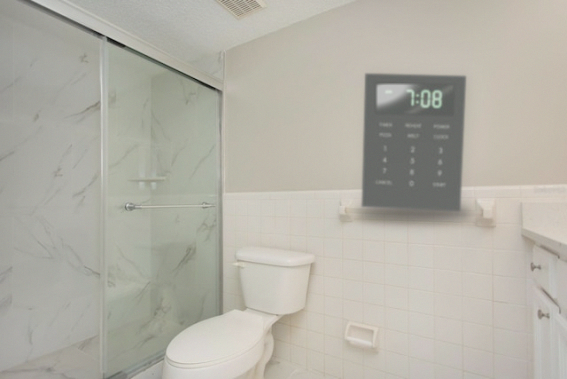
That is 7:08
